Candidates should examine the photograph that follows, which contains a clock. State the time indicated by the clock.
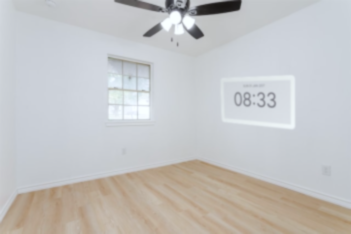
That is 8:33
